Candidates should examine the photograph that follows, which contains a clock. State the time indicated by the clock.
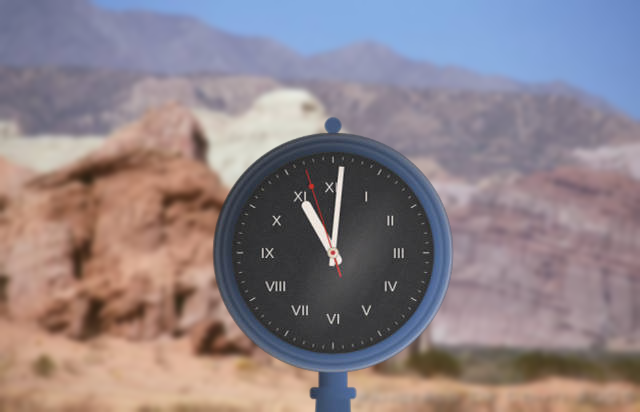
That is 11:00:57
